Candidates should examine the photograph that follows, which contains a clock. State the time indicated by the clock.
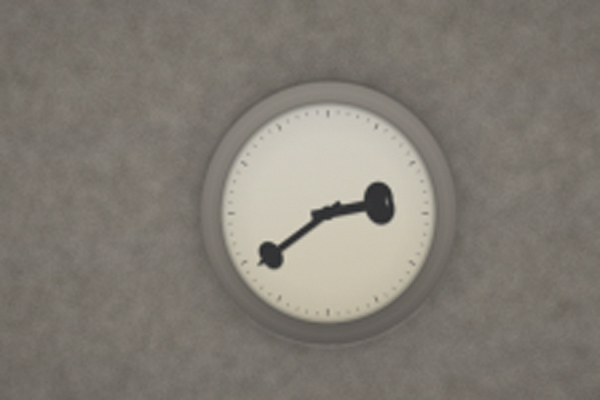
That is 2:39
